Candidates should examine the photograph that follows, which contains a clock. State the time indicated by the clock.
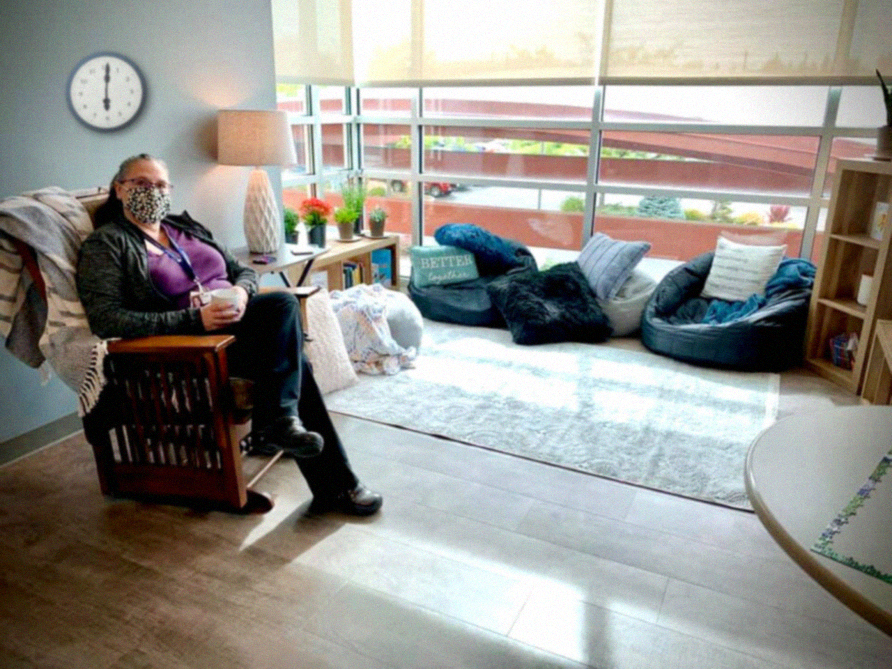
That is 6:01
